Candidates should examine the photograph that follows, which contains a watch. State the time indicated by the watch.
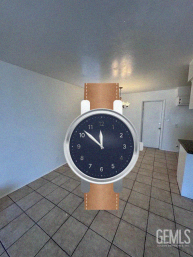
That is 11:52
